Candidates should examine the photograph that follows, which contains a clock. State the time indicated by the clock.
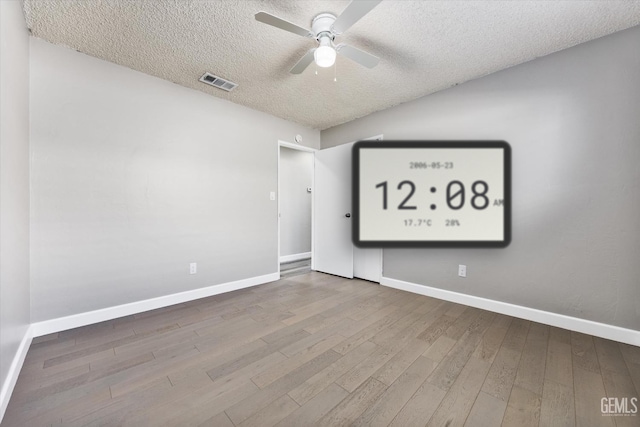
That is 12:08
